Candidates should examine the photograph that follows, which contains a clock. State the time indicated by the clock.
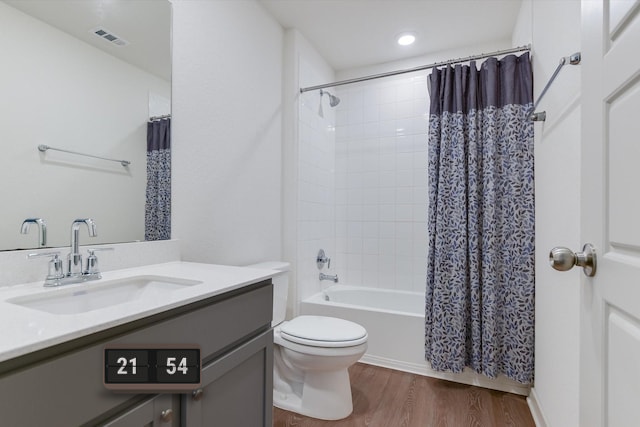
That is 21:54
